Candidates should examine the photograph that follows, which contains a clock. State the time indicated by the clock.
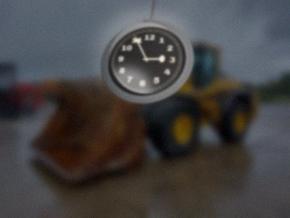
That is 2:55
